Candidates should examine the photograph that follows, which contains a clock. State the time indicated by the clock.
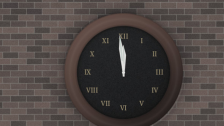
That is 11:59
